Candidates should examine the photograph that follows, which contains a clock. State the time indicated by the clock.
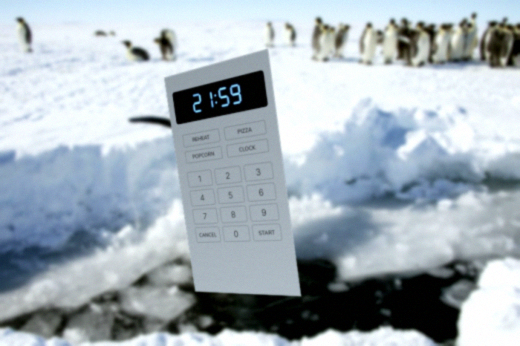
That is 21:59
